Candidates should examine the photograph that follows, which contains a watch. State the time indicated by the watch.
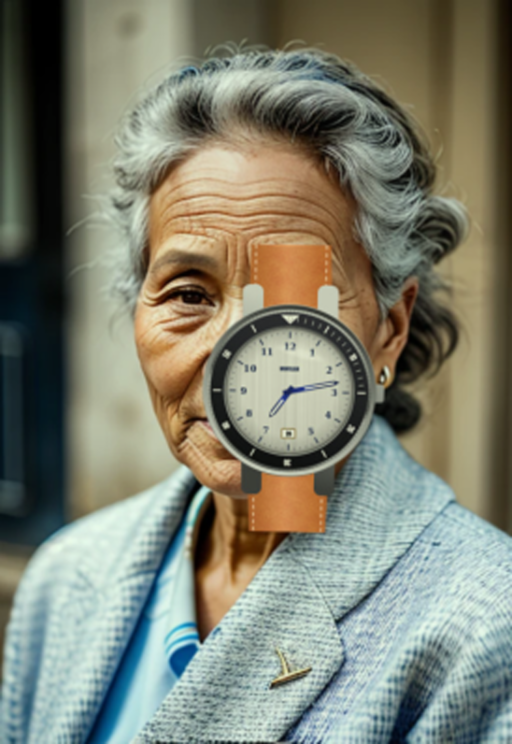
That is 7:13
